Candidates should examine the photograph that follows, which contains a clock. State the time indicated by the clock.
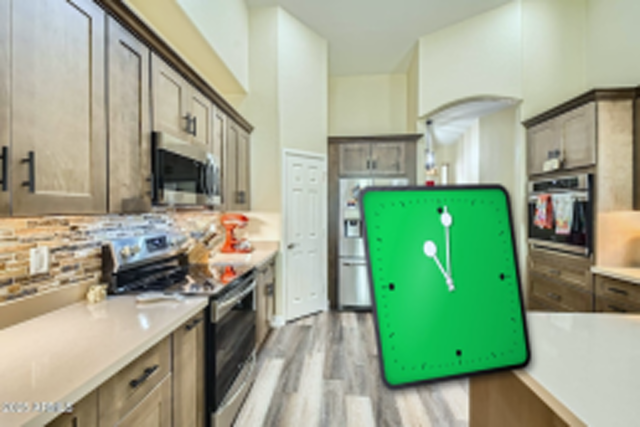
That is 11:01
